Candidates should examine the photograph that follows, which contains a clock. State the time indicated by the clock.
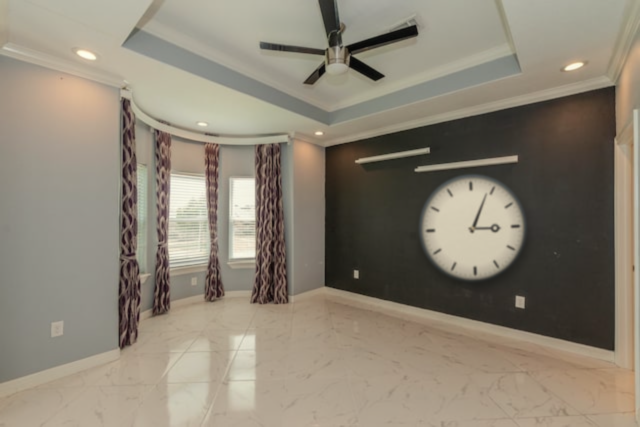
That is 3:04
